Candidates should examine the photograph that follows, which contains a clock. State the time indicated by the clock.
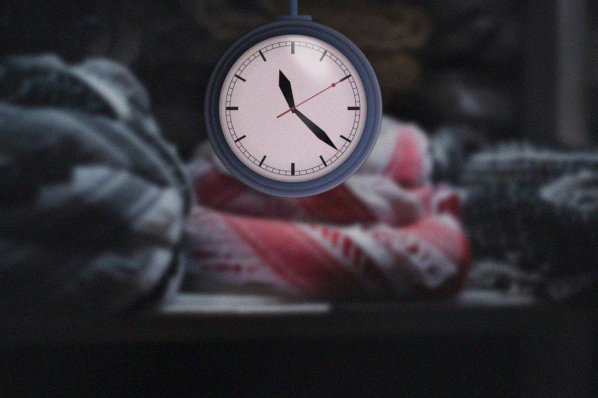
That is 11:22:10
